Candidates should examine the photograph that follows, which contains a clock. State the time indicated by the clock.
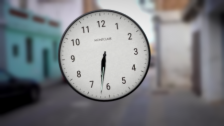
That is 6:32
